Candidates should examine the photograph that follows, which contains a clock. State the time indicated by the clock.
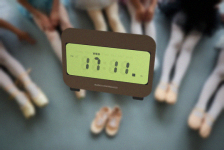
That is 17:11
